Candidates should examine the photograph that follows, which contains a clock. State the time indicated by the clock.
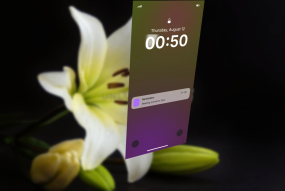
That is 0:50
